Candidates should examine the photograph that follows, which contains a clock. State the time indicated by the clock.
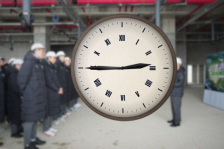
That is 2:45
